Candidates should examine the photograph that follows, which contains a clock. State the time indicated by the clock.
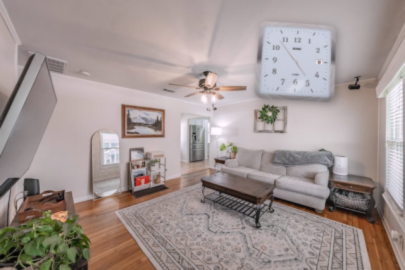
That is 4:53
